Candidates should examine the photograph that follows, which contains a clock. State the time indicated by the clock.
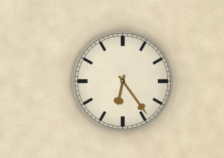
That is 6:24
